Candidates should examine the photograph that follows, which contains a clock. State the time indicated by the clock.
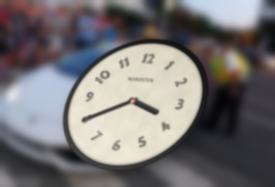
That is 3:40
